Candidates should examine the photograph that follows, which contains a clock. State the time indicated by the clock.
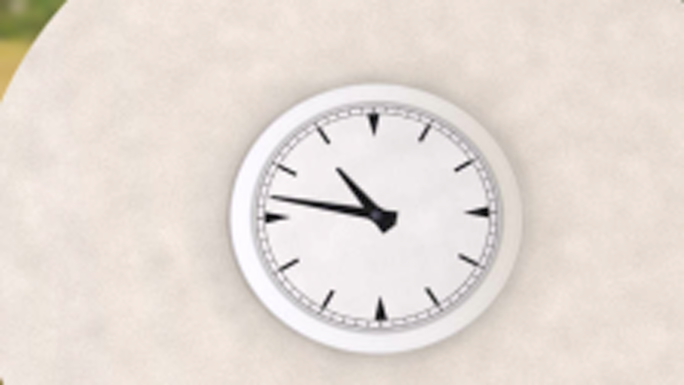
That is 10:47
